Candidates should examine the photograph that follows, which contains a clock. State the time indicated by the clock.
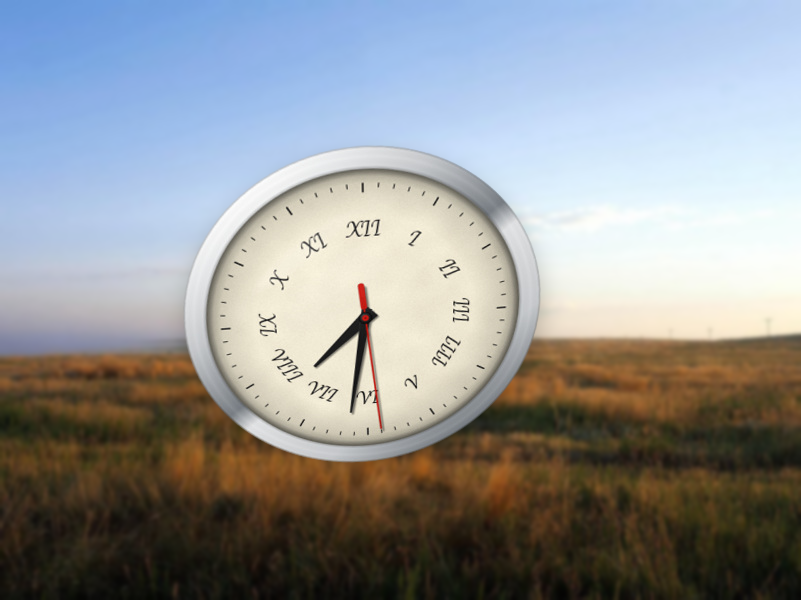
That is 7:31:29
